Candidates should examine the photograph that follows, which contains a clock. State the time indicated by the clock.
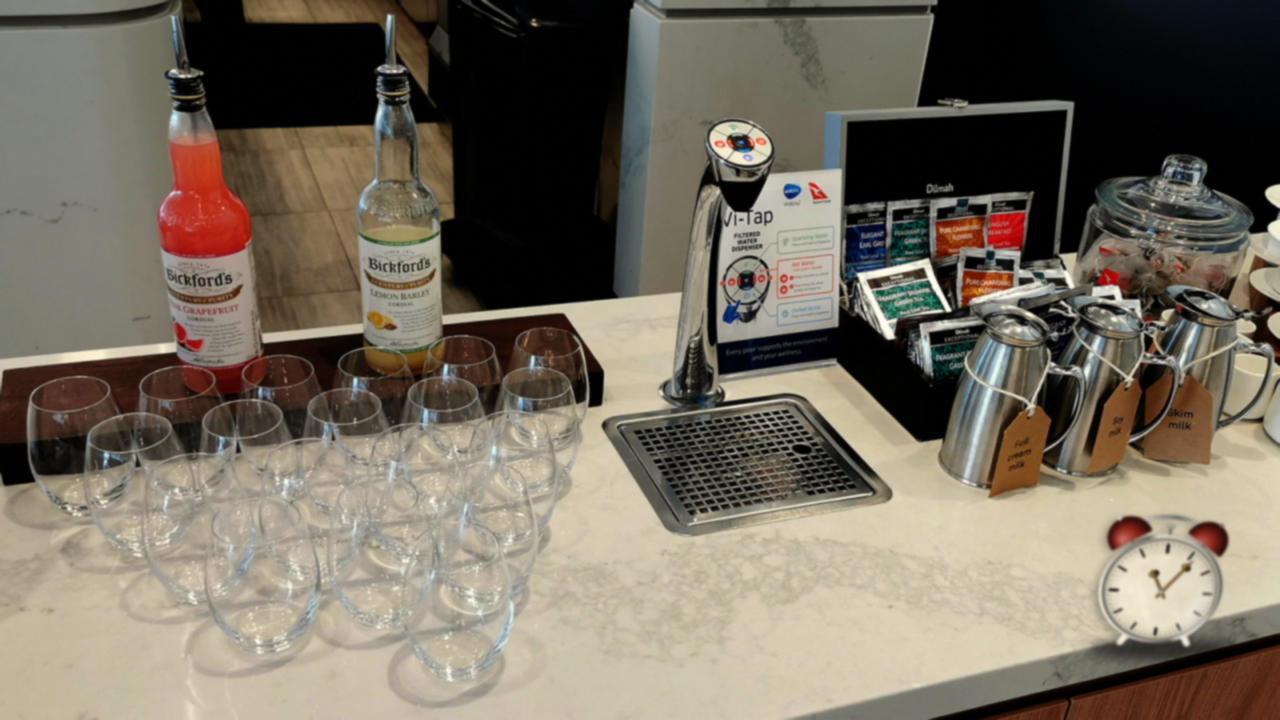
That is 11:06
